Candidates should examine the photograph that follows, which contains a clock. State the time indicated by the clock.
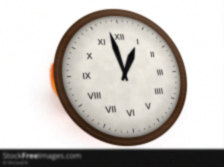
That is 12:58
